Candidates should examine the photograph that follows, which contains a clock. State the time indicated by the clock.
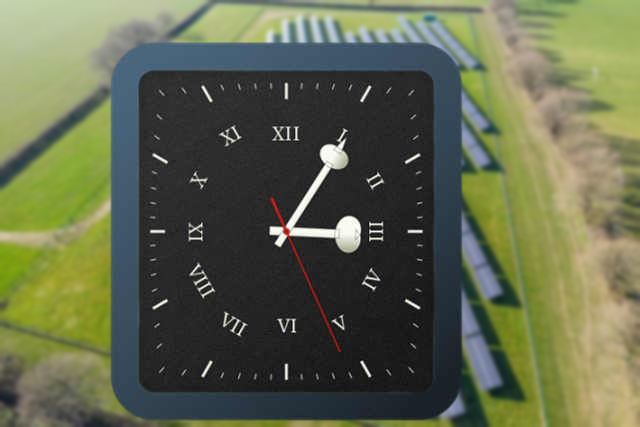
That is 3:05:26
